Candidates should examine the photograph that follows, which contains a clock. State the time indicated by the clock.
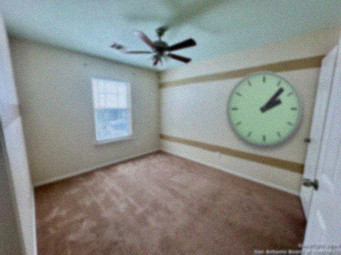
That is 2:07
